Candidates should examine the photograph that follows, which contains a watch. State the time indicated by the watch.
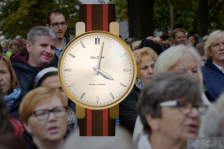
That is 4:02
